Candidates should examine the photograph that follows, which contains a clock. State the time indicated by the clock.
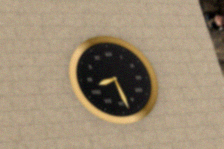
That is 8:28
